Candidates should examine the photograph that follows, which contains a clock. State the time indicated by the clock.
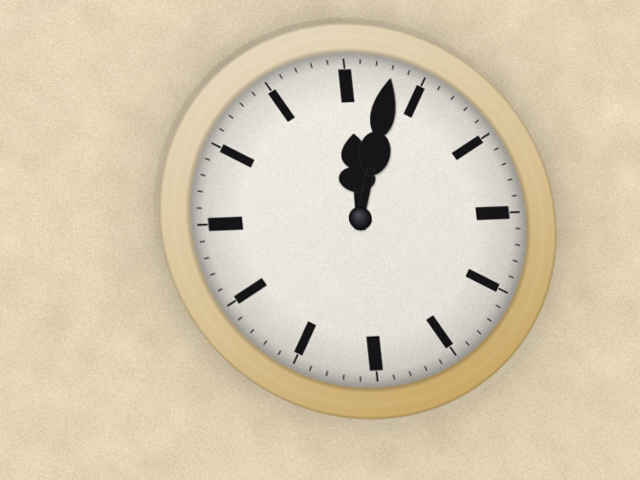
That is 12:03
